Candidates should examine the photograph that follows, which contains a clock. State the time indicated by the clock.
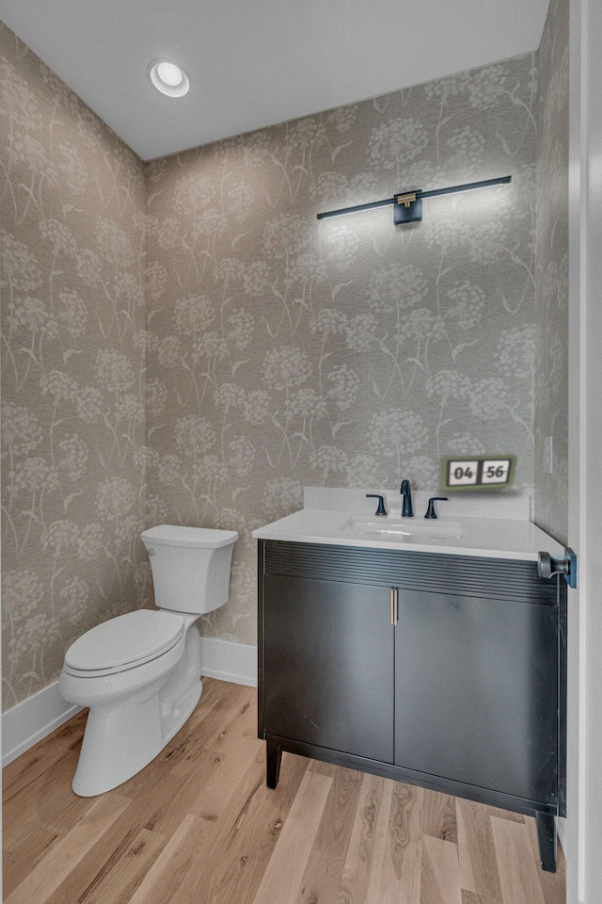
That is 4:56
